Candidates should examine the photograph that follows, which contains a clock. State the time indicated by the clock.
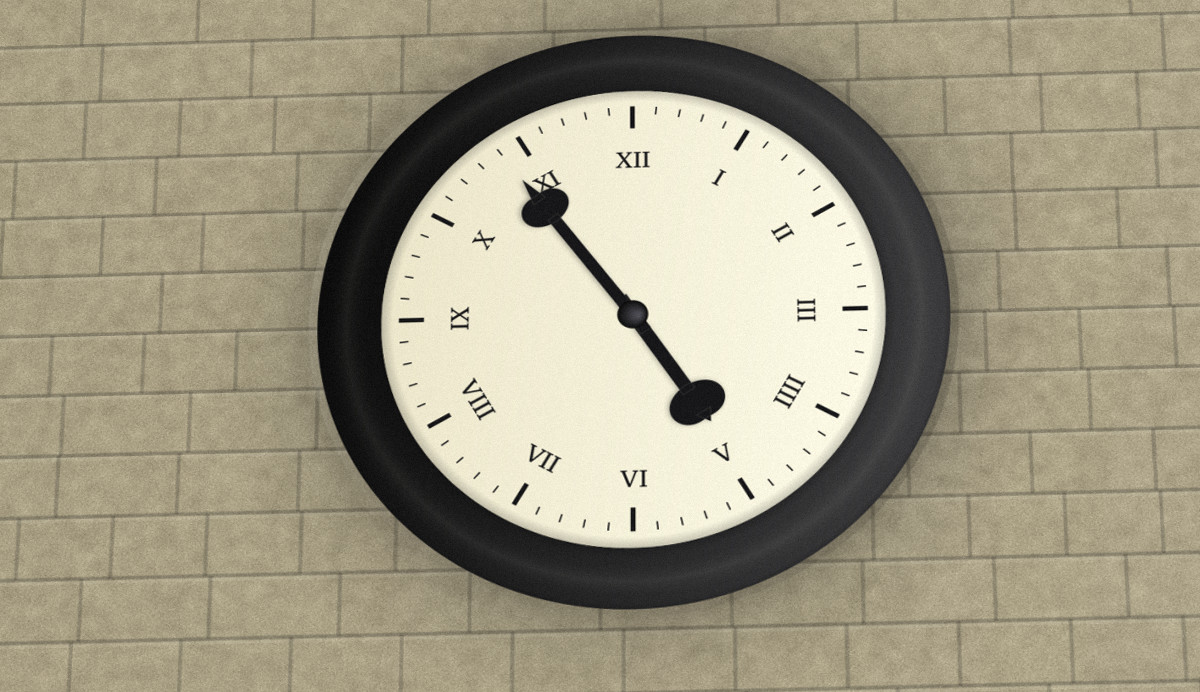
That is 4:54
